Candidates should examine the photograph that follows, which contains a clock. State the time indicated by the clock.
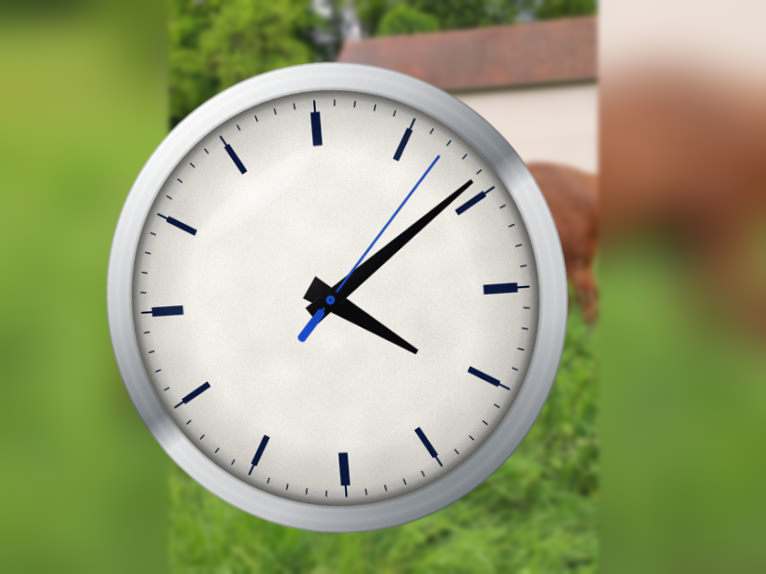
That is 4:09:07
